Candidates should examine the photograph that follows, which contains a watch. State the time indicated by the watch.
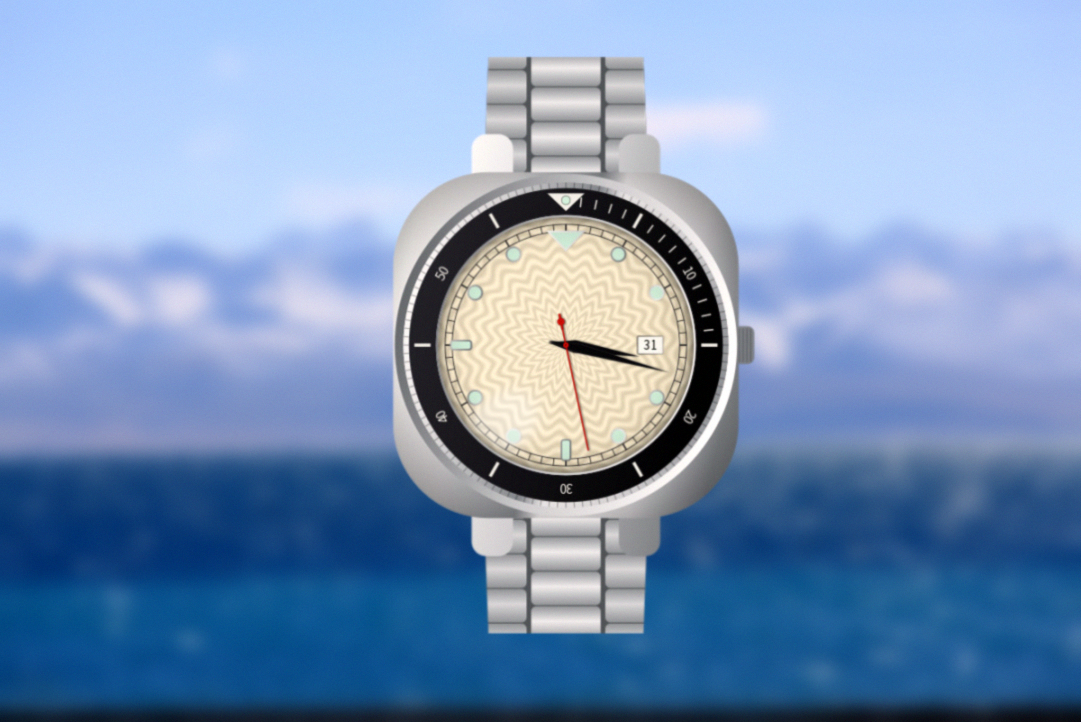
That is 3:17:28
